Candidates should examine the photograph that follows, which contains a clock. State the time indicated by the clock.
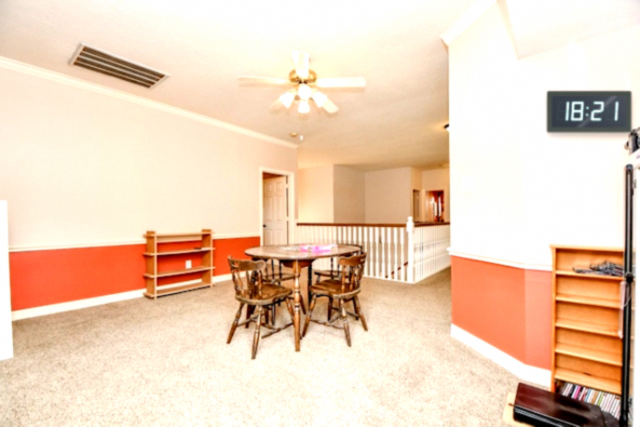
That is 18:21
